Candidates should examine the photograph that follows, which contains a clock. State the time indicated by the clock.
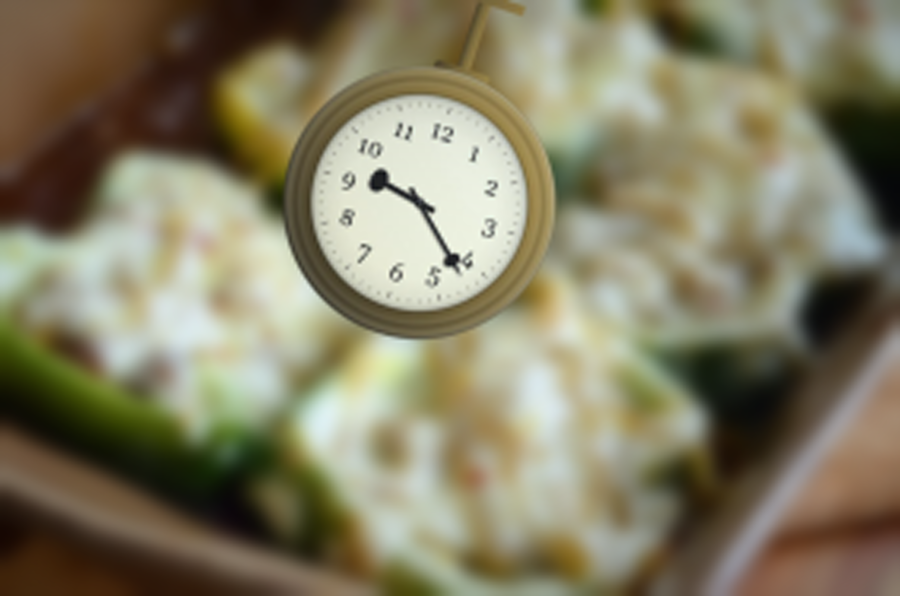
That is 9:22
